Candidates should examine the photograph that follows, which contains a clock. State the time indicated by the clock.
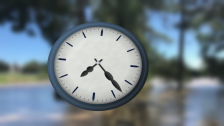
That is 7:23
